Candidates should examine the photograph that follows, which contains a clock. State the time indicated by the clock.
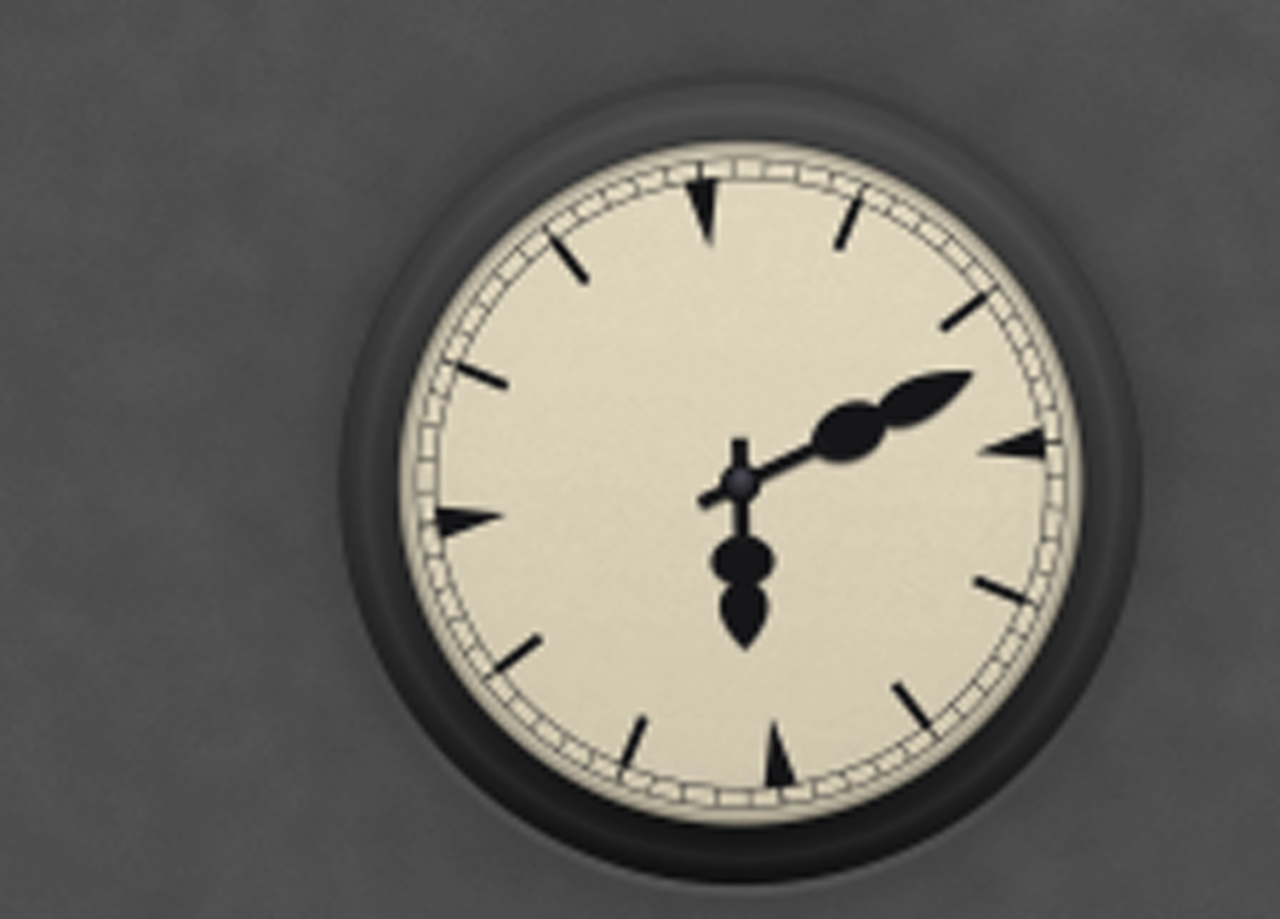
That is 6:12
